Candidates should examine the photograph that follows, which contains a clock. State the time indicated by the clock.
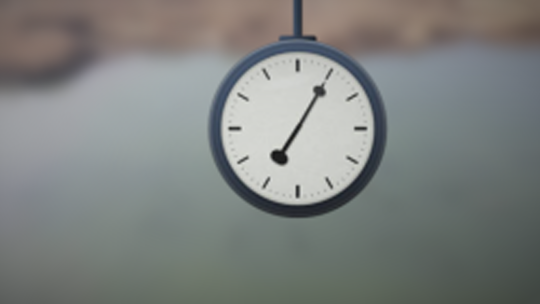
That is 7:05
